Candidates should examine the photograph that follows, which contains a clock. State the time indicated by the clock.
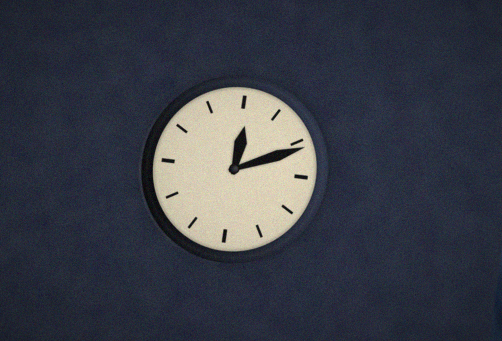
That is 12:11
